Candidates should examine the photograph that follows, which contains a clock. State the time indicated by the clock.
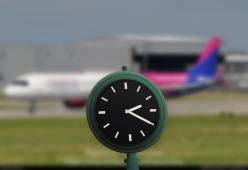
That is 2:20
